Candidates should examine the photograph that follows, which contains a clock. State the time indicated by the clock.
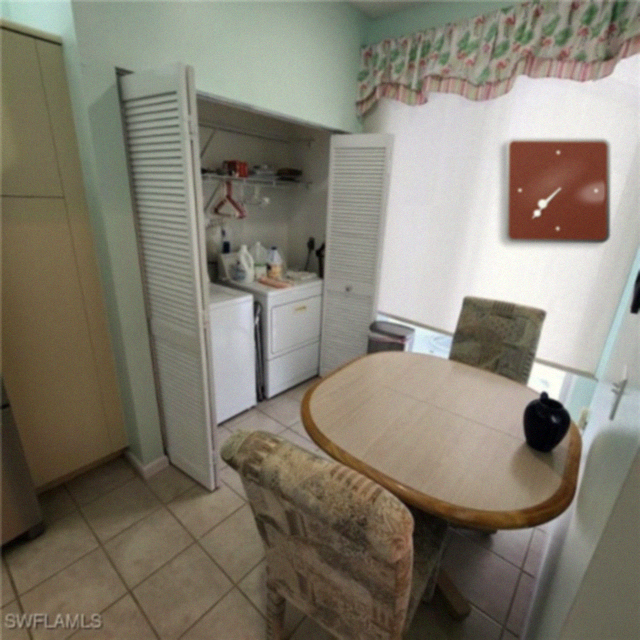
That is 7:37
